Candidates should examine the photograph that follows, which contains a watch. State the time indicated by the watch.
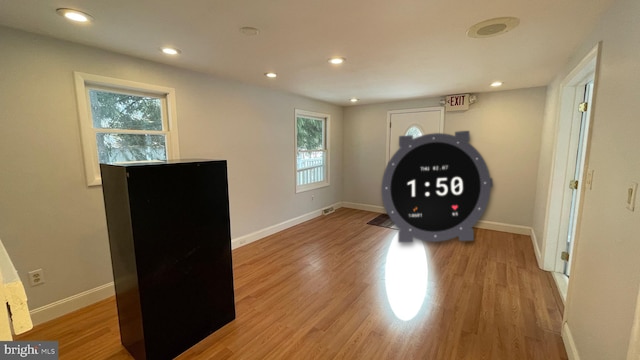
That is 1:50
